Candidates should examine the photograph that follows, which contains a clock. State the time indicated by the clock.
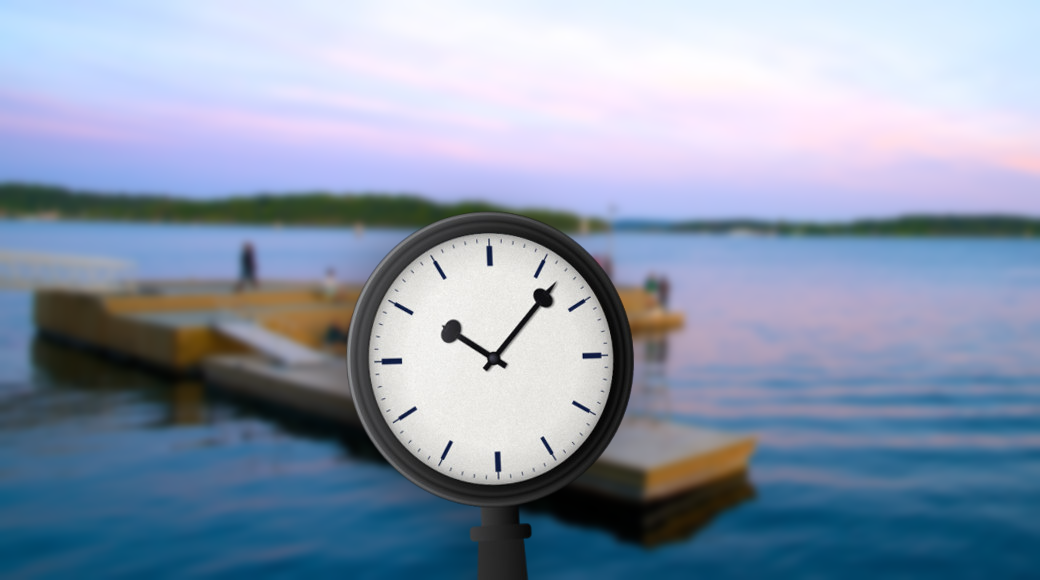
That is 10:07
